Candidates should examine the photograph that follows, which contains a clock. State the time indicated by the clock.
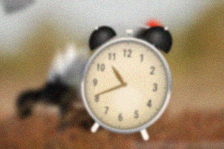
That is 10:41
